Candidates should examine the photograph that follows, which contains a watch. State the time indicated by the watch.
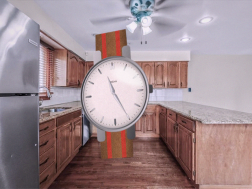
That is 11:25
